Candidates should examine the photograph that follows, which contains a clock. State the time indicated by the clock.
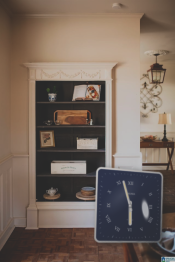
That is 5:57
